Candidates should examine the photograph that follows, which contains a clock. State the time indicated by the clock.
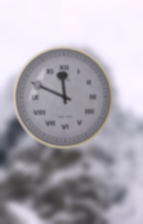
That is 11:49
